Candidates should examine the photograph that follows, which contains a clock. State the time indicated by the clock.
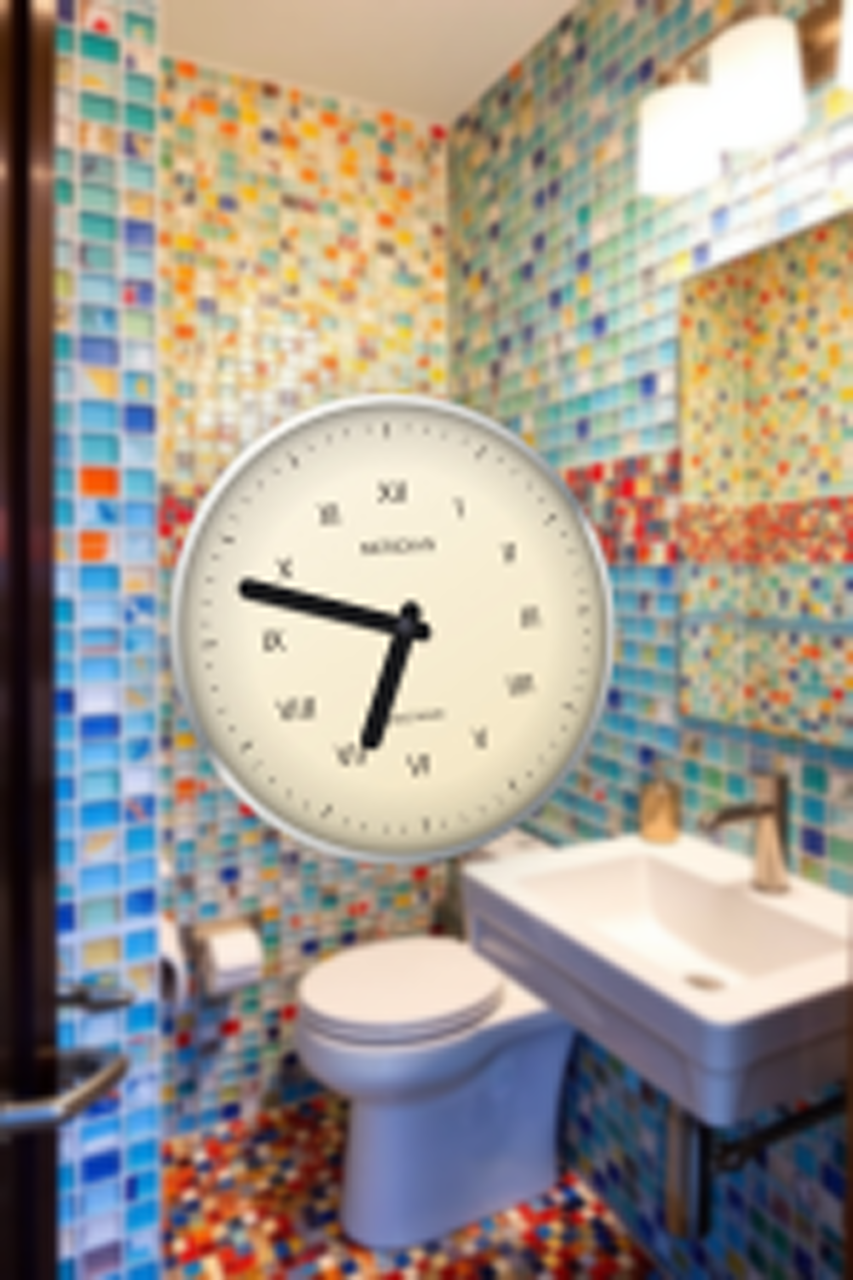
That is 6:48
